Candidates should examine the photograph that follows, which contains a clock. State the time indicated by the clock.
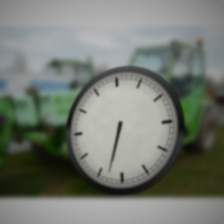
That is 6:33
